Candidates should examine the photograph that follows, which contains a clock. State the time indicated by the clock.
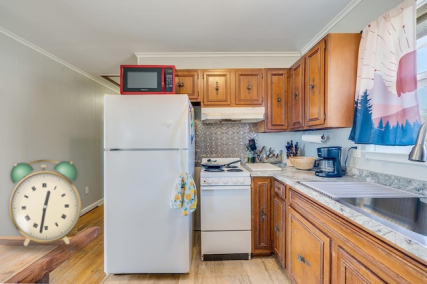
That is 12:32
